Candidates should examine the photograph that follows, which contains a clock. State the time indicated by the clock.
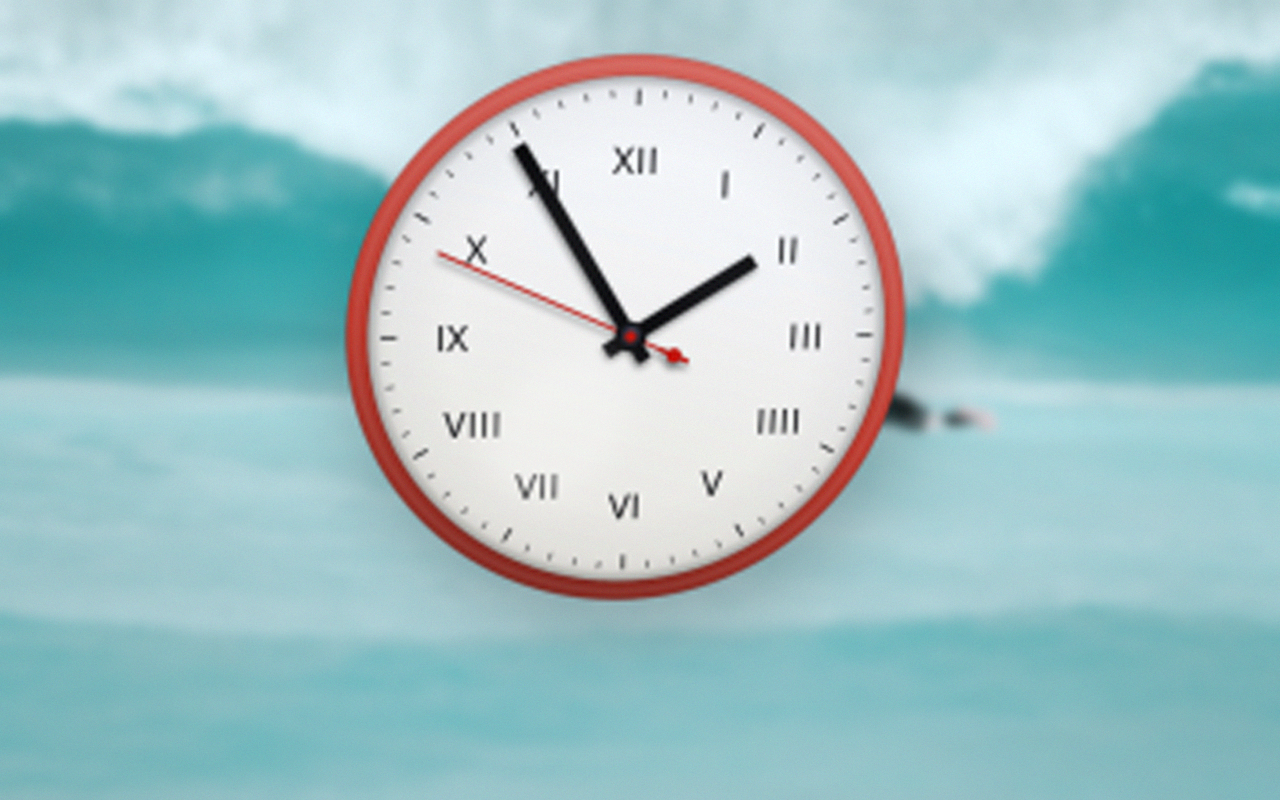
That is 1:54:49
